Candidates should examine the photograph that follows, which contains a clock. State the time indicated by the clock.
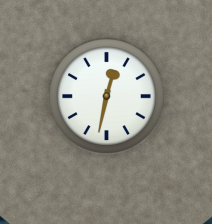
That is 12:32
